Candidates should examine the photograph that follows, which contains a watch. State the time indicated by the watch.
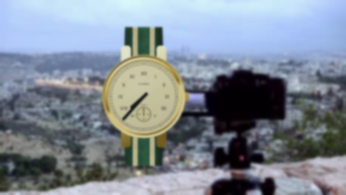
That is 7:37
